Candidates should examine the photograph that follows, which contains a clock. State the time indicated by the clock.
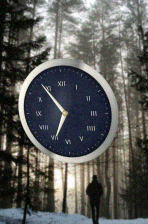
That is 6:54
